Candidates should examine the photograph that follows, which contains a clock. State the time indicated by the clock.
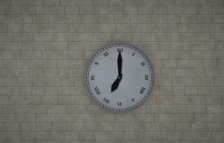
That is 7:00
